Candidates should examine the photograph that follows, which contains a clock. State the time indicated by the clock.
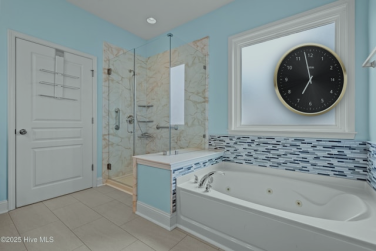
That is 6:58
